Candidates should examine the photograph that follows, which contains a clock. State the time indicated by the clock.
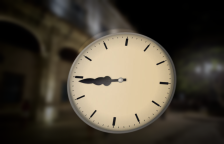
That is 8:44
